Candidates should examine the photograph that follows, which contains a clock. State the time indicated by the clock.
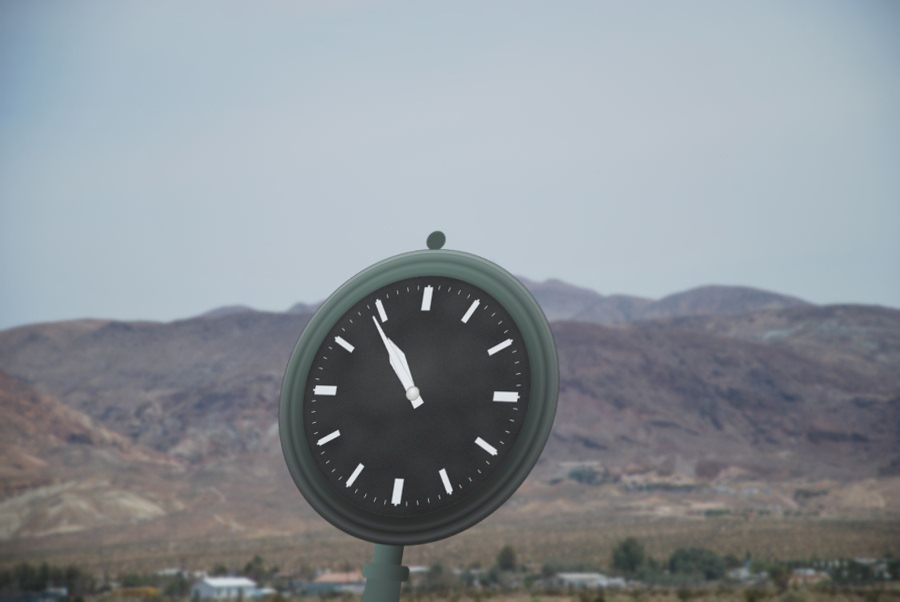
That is 10:54
